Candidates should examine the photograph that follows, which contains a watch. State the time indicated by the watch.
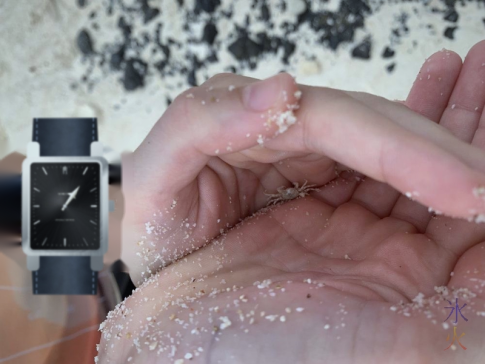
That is 1:06
